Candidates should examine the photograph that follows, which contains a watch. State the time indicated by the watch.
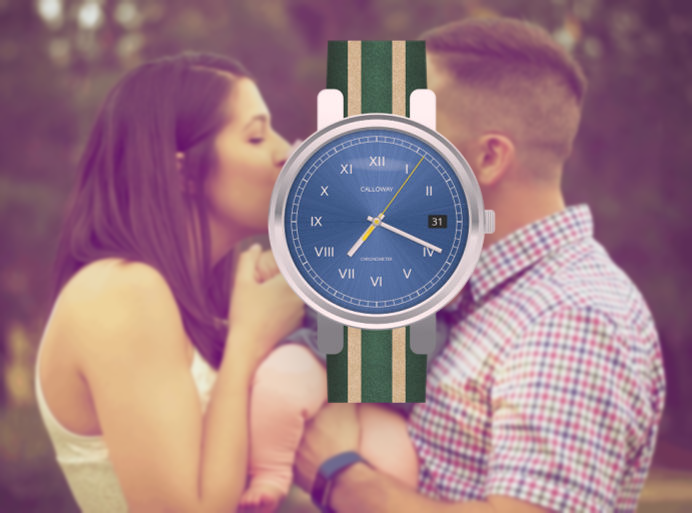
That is 7:19:06
